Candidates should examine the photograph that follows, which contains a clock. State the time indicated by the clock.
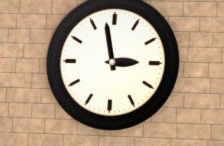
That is 2:58
